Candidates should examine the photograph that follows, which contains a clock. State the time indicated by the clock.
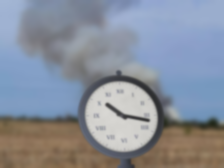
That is 10:17
